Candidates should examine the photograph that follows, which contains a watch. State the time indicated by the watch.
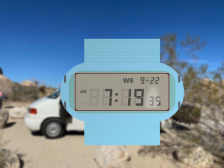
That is 7:19:35
